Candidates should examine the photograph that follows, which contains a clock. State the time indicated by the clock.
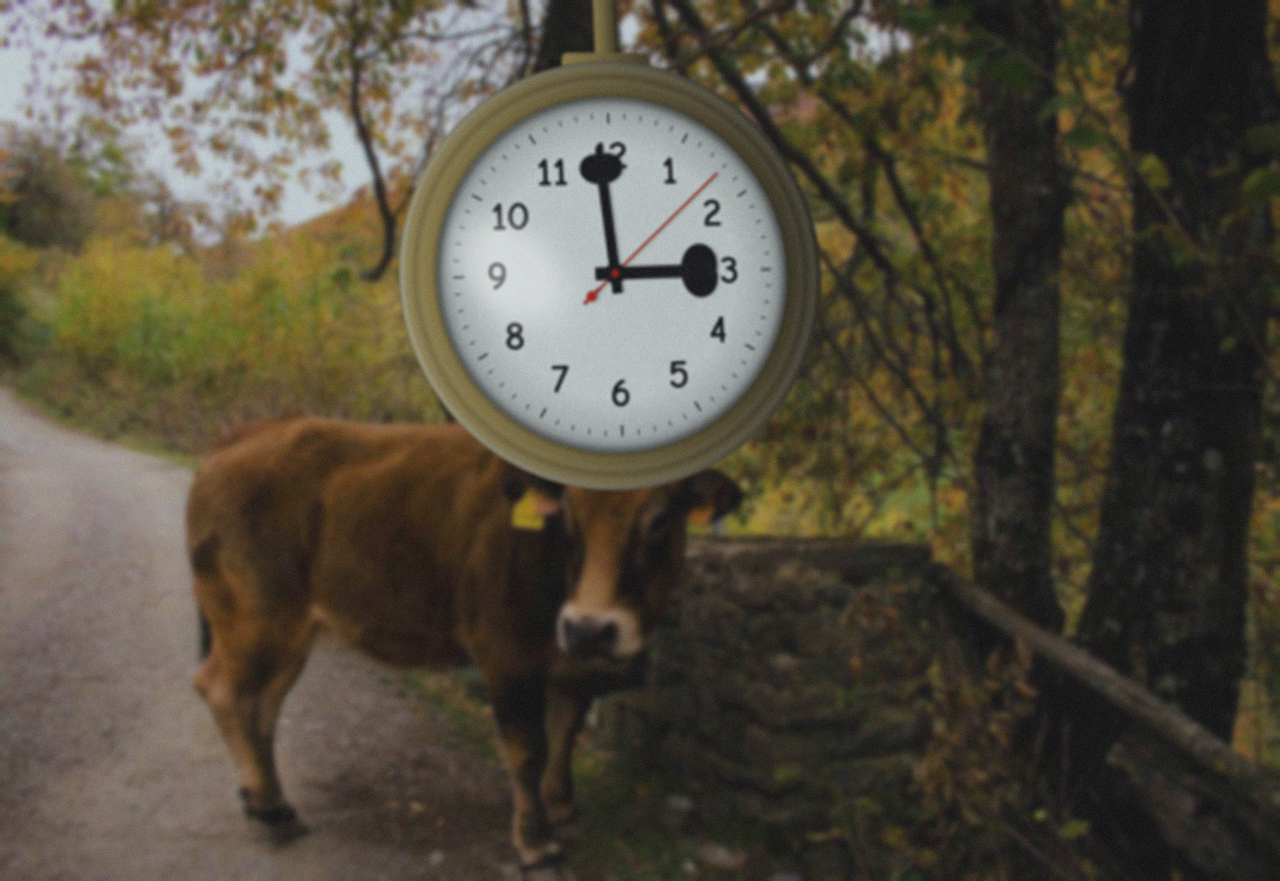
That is 2:59:08
